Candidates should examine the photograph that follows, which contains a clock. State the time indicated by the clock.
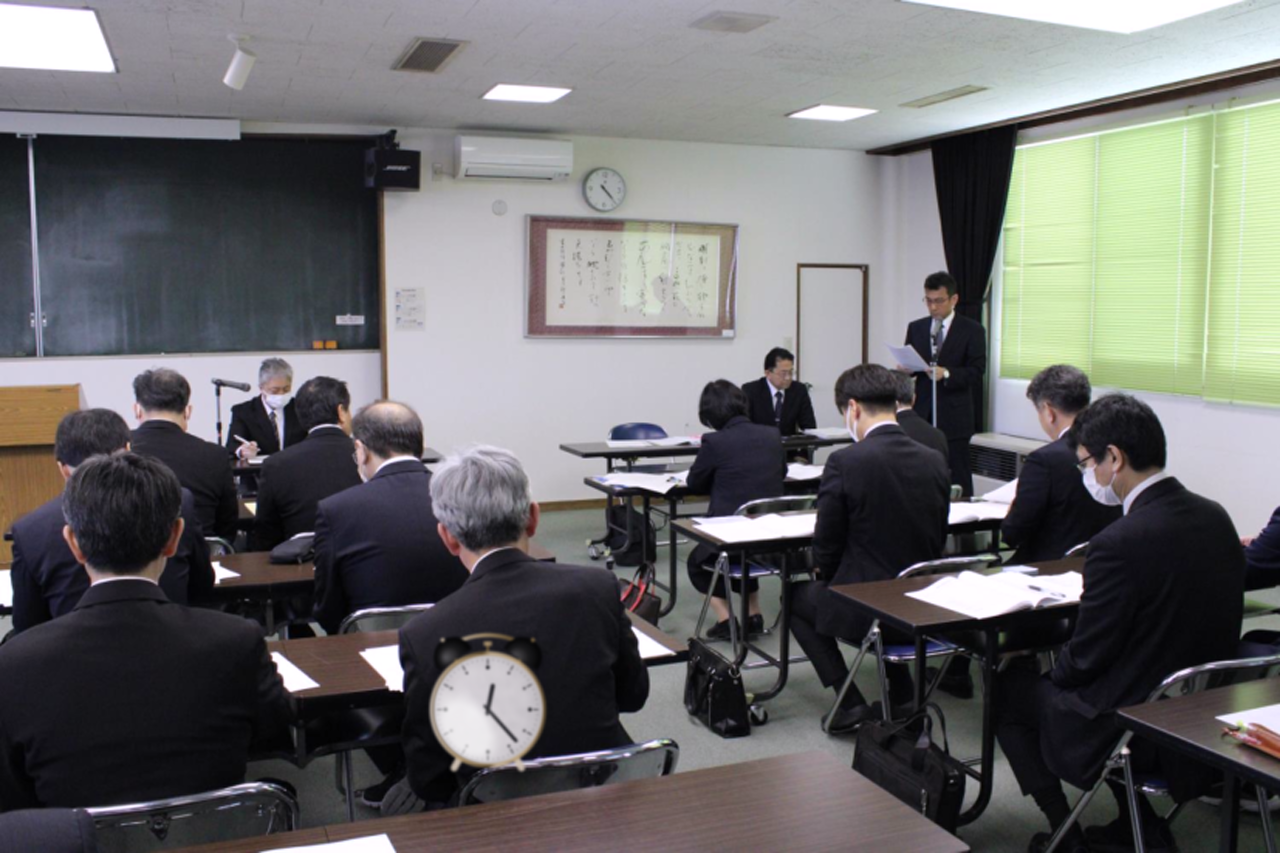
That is 12:23
